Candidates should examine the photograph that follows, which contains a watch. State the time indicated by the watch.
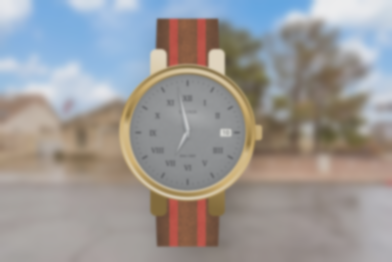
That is 6:58
